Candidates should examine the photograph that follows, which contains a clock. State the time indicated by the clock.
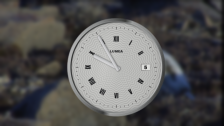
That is 9:55
